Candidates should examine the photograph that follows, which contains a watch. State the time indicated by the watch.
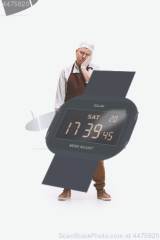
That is 17:39:45
